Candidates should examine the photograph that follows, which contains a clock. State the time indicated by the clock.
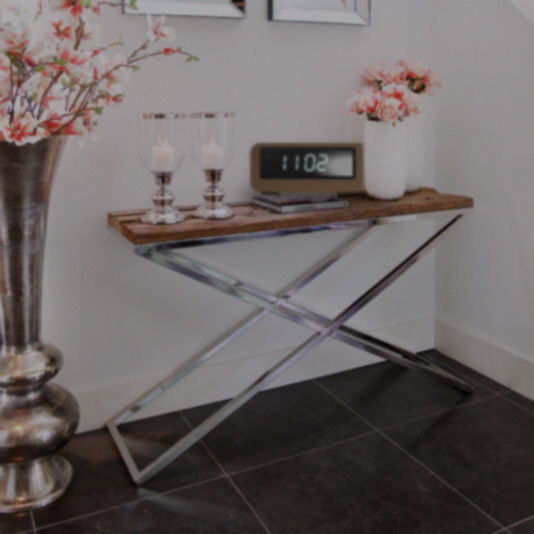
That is 11:02
